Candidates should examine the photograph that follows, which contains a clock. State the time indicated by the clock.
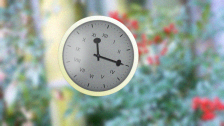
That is 11:15
